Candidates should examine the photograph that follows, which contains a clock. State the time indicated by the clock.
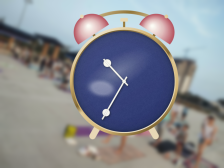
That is 10:35
